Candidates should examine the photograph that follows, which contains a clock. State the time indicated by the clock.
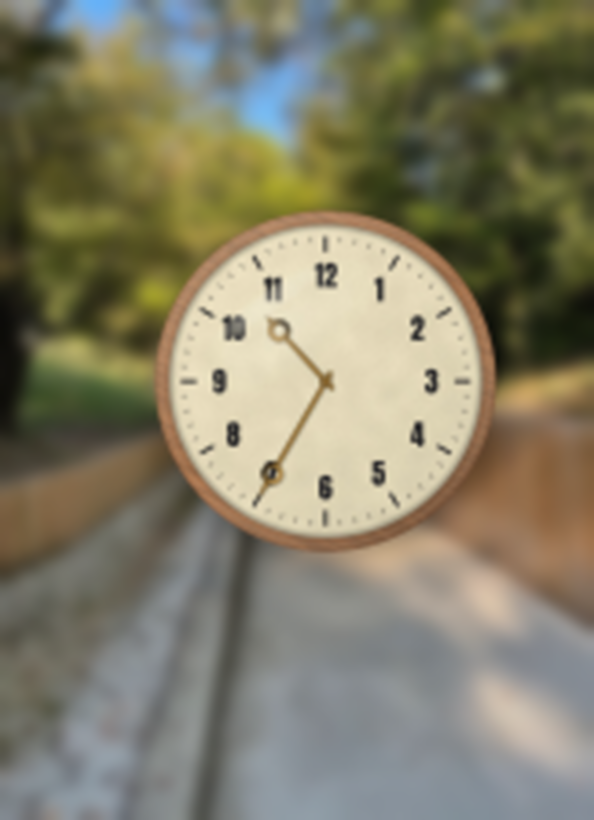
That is 10:35
